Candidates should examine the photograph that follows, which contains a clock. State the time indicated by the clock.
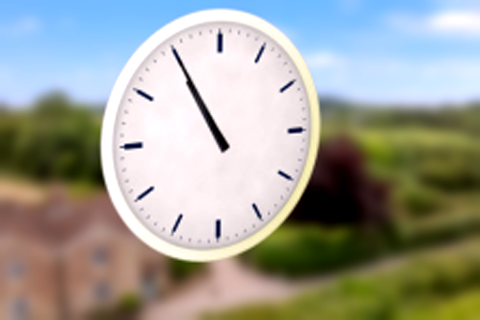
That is 10:55
